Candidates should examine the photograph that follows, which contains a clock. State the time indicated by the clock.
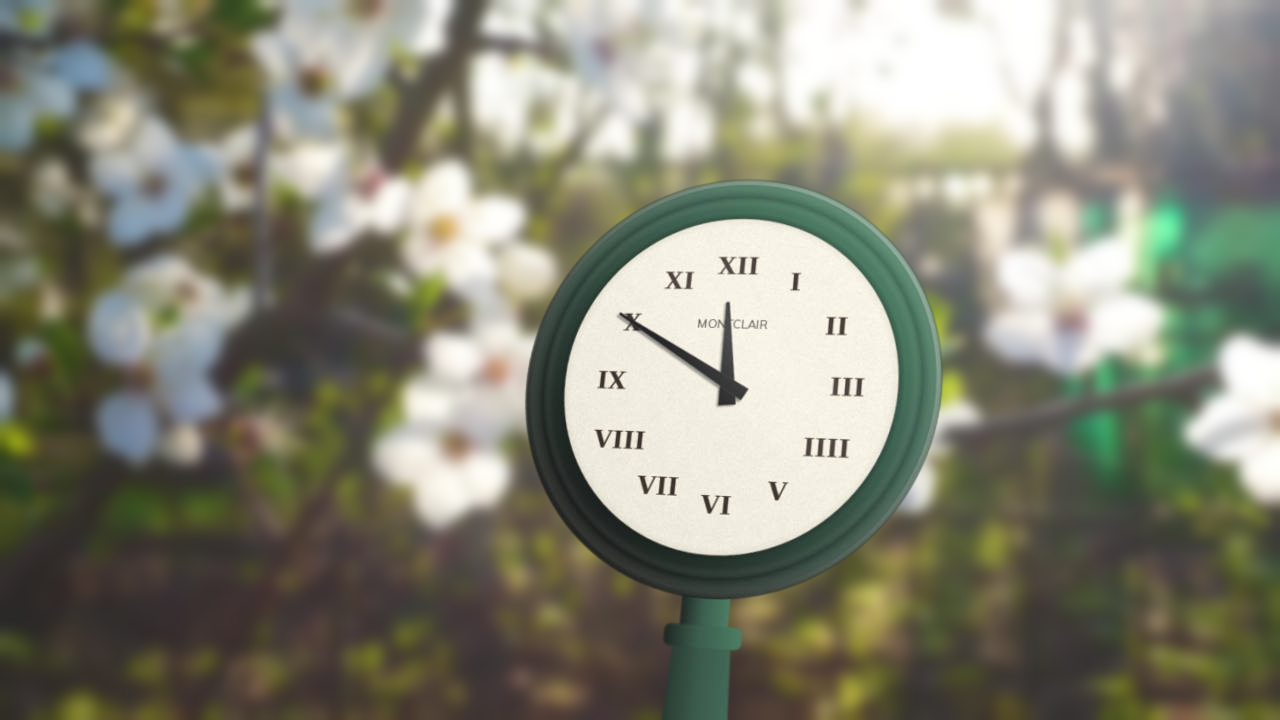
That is 11:50
